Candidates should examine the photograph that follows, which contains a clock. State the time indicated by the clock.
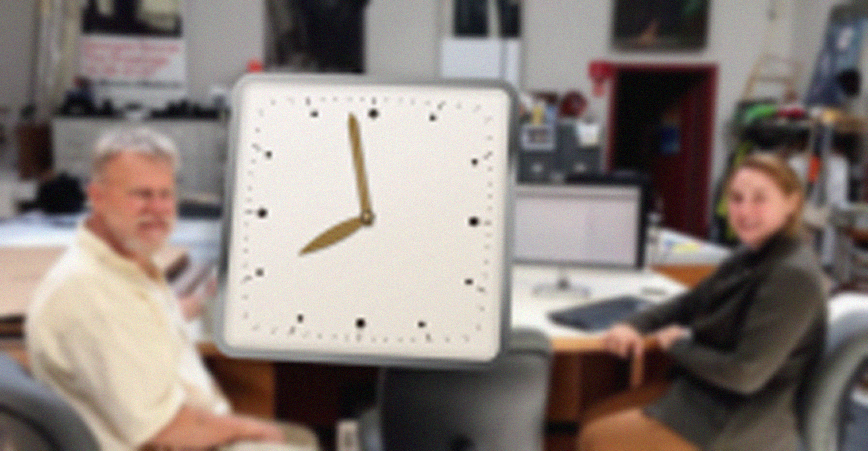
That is 7:58
